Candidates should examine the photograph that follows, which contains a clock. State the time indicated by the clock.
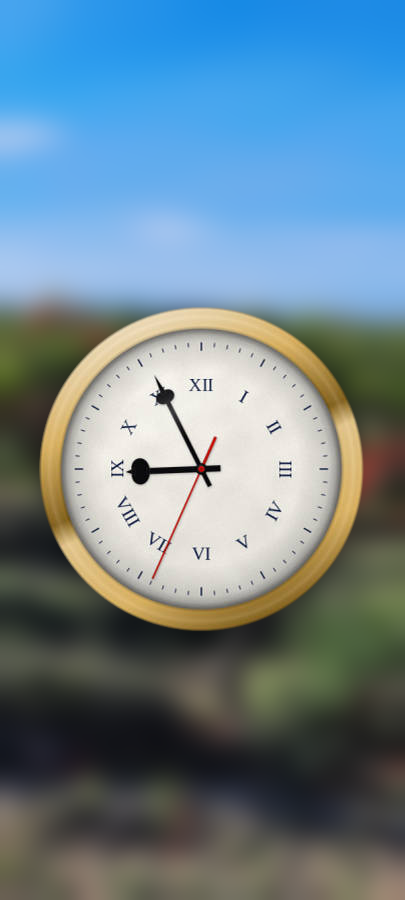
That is 8:55:34
